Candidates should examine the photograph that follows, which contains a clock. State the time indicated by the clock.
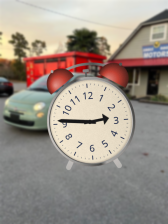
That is 2:46
